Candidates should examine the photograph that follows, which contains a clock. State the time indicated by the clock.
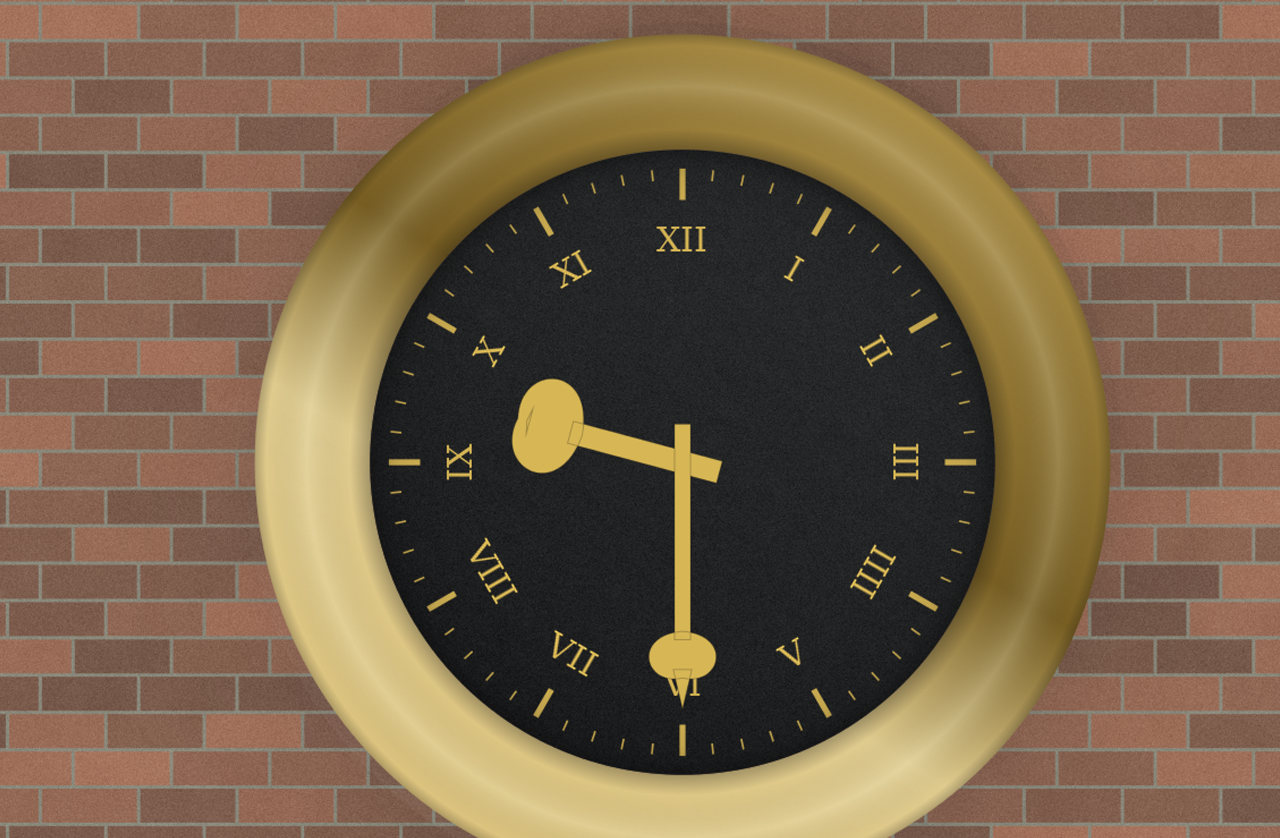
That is 9:30
